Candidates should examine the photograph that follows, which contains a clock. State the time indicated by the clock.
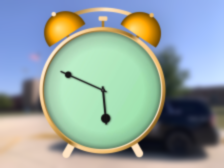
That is 5:49
